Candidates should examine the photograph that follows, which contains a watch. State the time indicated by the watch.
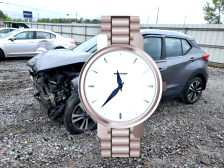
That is 11:37
